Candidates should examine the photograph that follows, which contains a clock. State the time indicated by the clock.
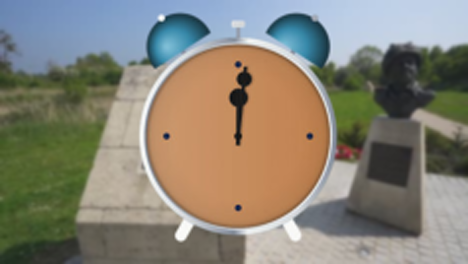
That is 12:01
